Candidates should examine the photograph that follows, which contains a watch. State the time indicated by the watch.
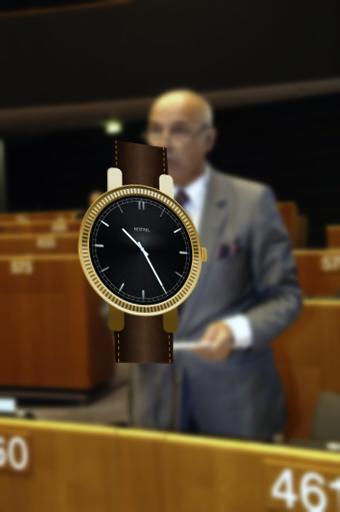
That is 10:25
